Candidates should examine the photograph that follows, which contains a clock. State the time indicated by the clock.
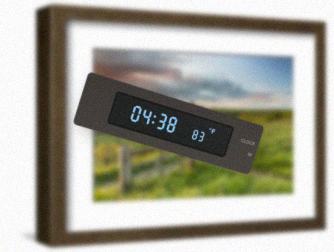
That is 4:38
